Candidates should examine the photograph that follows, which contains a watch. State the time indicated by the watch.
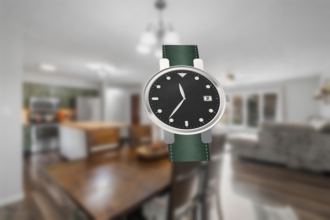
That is 11:36
